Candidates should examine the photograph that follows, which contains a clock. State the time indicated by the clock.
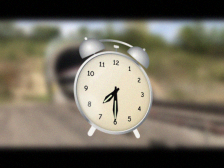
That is 7:30
